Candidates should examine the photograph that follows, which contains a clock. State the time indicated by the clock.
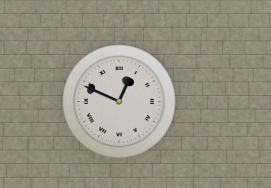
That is 12:49
